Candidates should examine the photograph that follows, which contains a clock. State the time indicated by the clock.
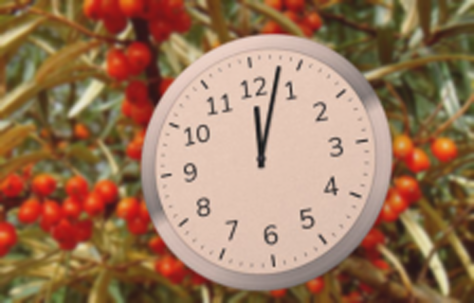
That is 12:03
